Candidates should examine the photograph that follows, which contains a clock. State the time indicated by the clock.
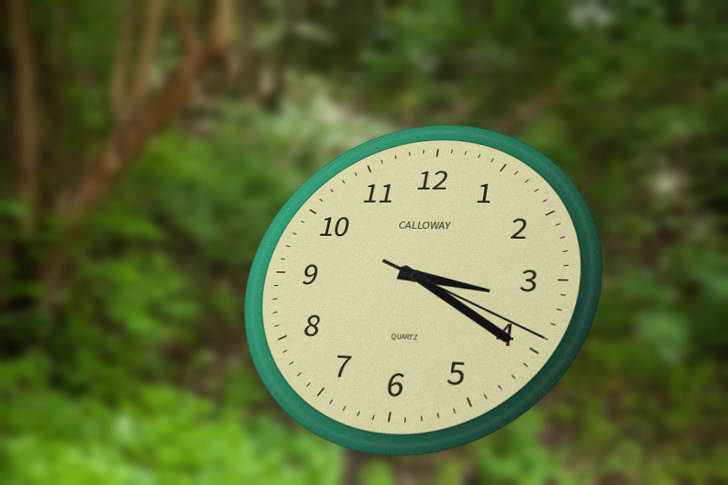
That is 3:20:19
